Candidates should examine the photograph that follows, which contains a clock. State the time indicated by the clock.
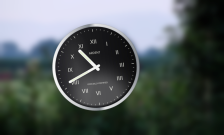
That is 10:41
